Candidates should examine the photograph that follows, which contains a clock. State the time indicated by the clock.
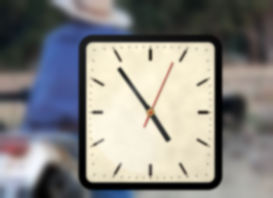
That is 4:54:04
